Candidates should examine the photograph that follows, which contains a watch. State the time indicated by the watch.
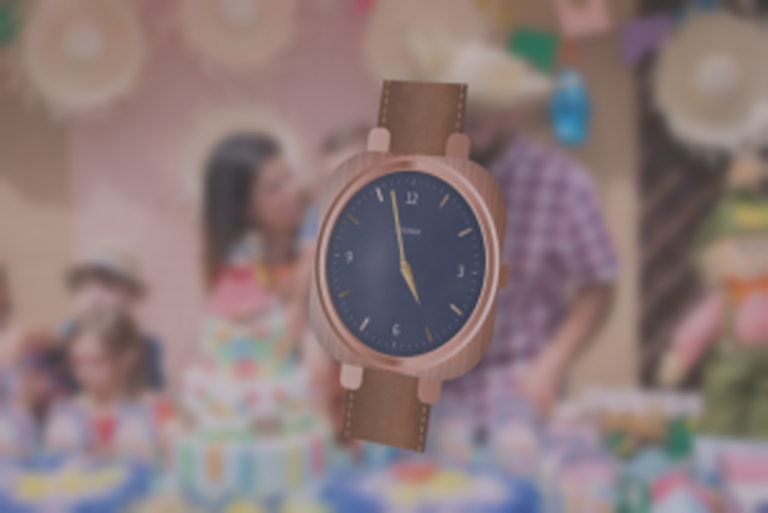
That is 4:57
